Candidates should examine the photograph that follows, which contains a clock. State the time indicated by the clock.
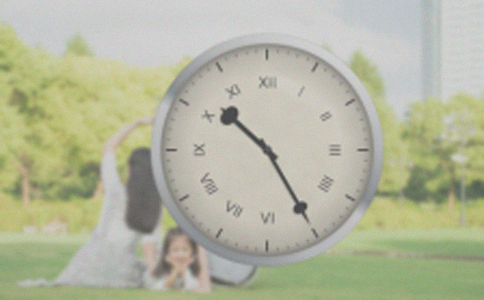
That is 10:25
